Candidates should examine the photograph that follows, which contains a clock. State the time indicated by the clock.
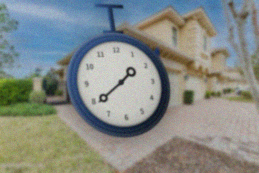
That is 1:39
